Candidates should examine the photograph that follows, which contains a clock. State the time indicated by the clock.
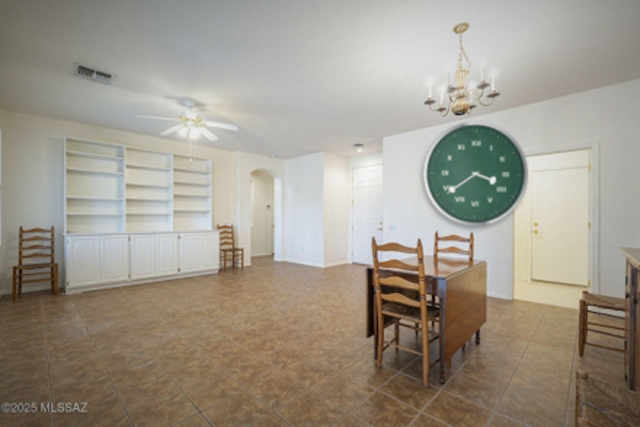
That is 3:39
